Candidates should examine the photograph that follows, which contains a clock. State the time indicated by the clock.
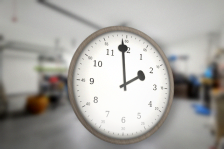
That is 1:59
